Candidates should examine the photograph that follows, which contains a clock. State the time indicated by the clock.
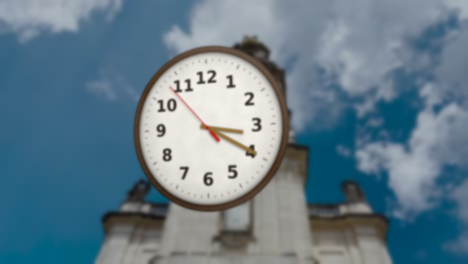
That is 3:19:53
